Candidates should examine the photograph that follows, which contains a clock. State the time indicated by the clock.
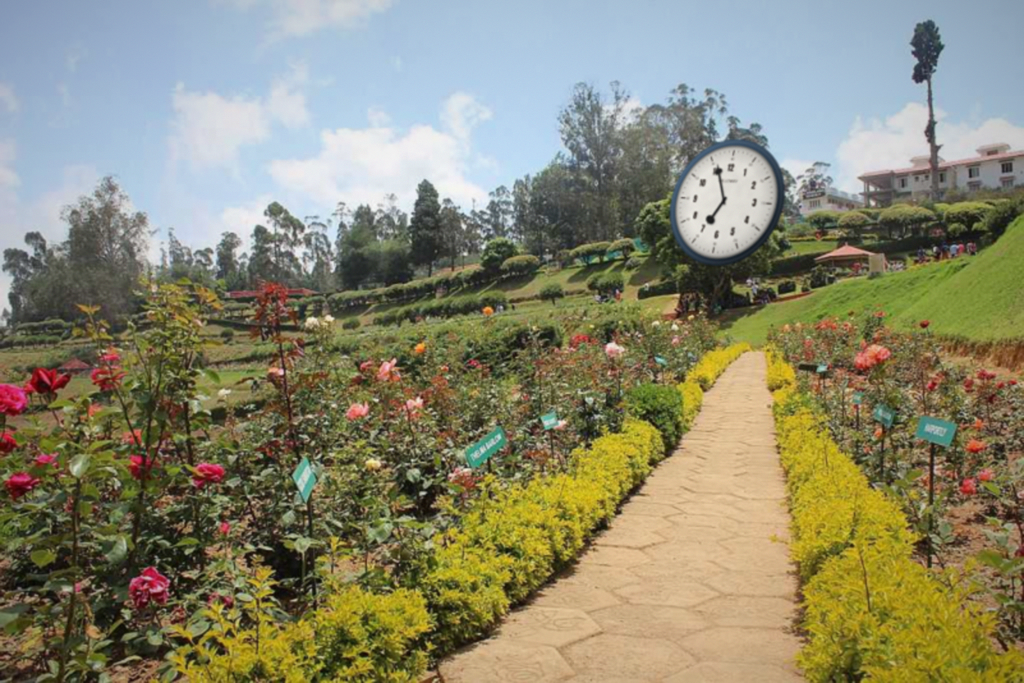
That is 6:56
